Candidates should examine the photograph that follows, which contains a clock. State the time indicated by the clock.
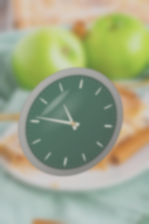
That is 10:46
